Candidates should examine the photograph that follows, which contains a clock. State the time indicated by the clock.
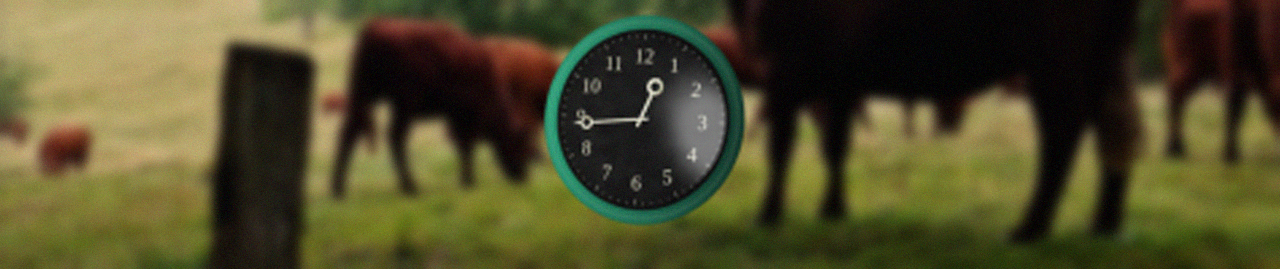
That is 12:44
